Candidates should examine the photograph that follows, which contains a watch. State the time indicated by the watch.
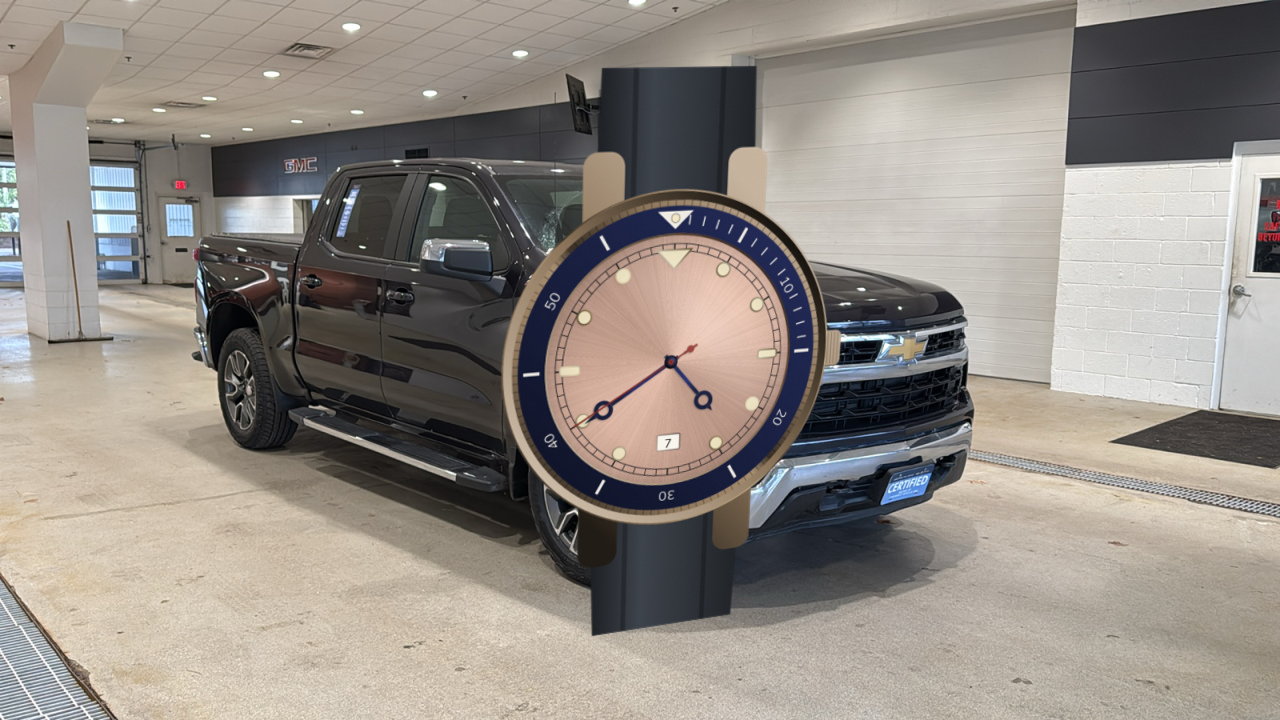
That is 4:39:40
